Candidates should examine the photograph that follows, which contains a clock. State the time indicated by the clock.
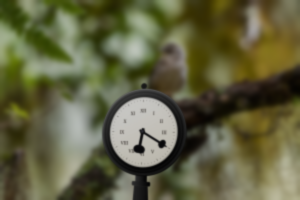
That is 6:20
